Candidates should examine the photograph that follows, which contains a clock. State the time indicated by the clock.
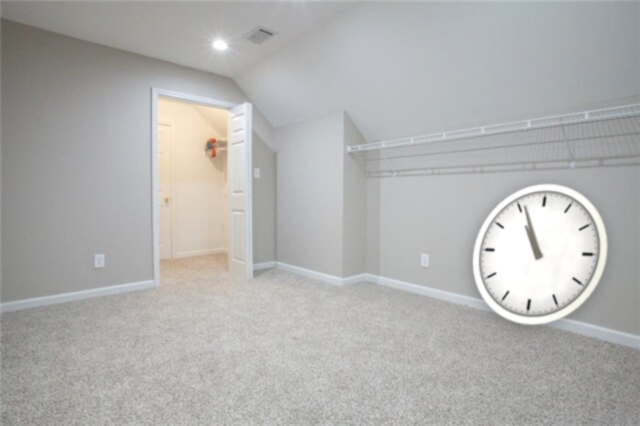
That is 10:56
